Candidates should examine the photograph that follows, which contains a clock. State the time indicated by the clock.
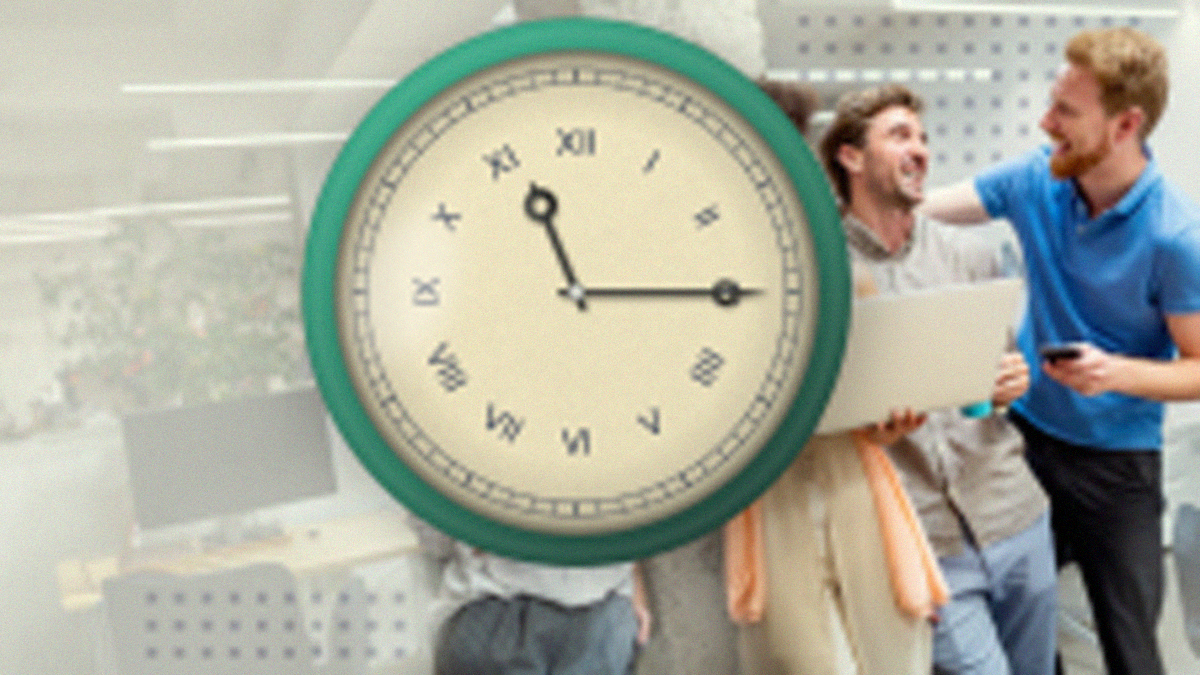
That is 11:15
